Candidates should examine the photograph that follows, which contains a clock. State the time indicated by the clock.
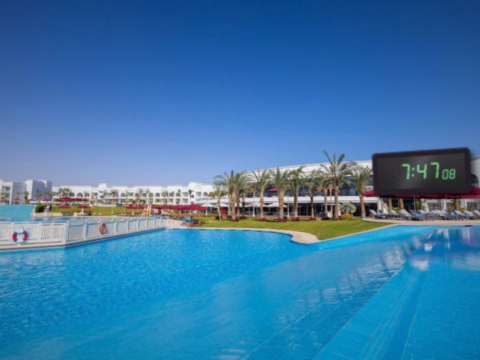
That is 7:47
